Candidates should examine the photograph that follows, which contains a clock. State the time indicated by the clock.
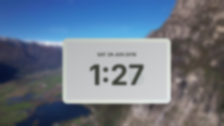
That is 1:27
